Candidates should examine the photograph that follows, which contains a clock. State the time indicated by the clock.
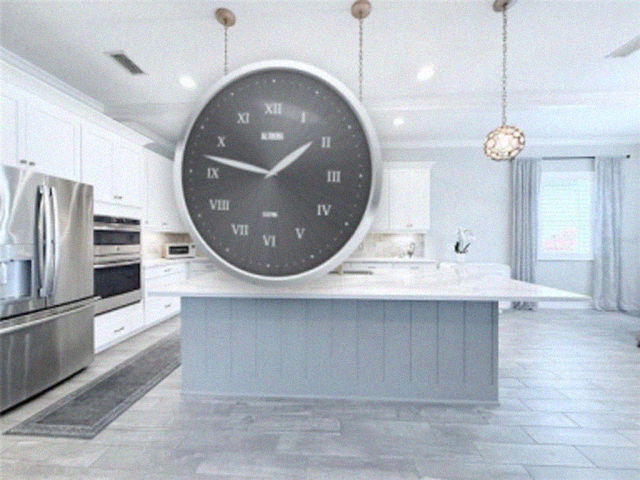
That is 1:47
